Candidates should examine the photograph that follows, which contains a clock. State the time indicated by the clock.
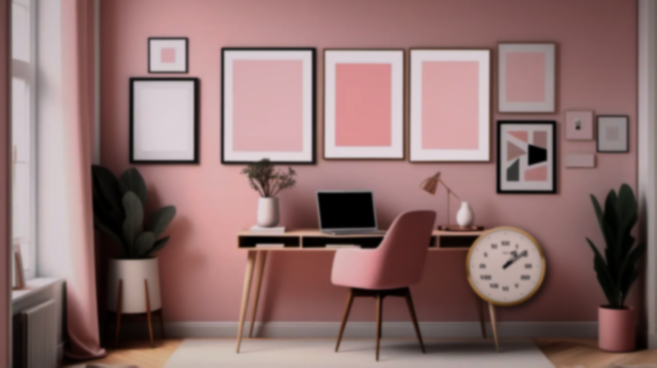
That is 1:09
